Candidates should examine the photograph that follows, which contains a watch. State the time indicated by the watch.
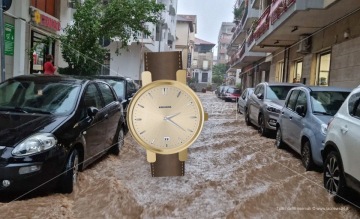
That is 2:21
